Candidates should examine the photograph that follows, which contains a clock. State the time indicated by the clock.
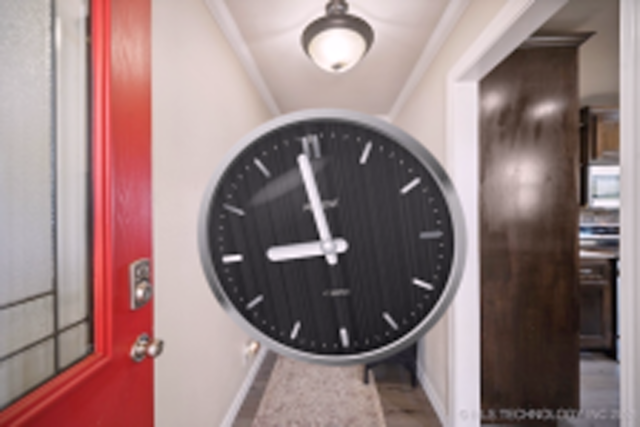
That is 8:59
